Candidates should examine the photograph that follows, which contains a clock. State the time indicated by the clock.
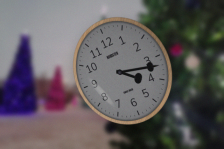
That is 4:17
